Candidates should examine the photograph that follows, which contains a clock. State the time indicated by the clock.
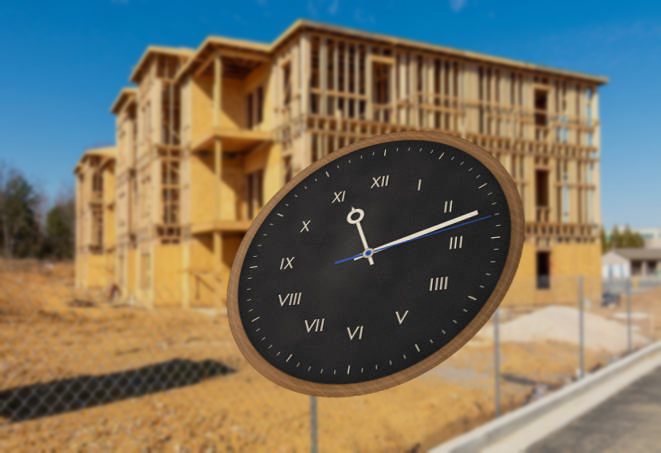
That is 11:12:13
